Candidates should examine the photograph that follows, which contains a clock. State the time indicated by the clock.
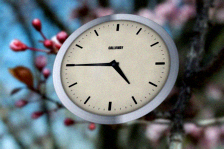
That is 4:45
